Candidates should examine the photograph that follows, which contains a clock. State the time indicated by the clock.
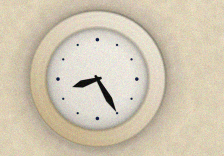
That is 8:25
